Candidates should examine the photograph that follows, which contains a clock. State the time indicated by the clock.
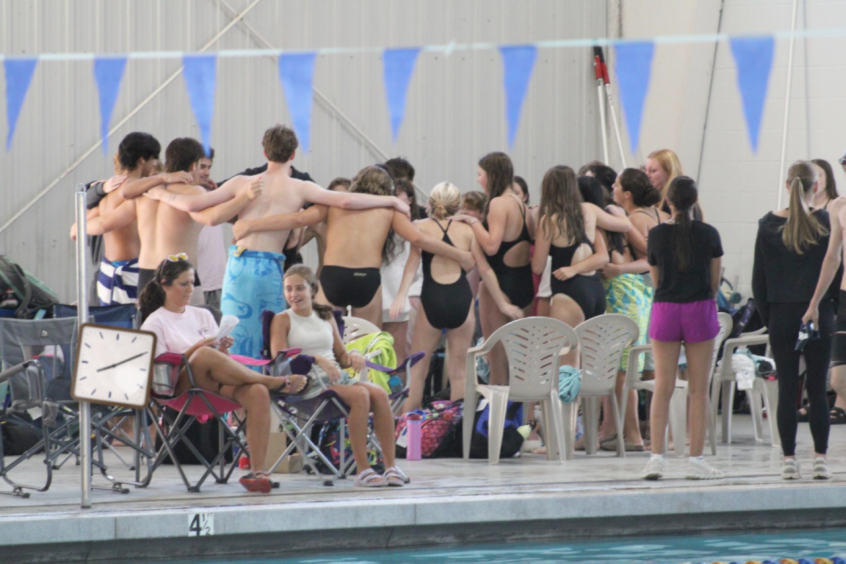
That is 8:10
